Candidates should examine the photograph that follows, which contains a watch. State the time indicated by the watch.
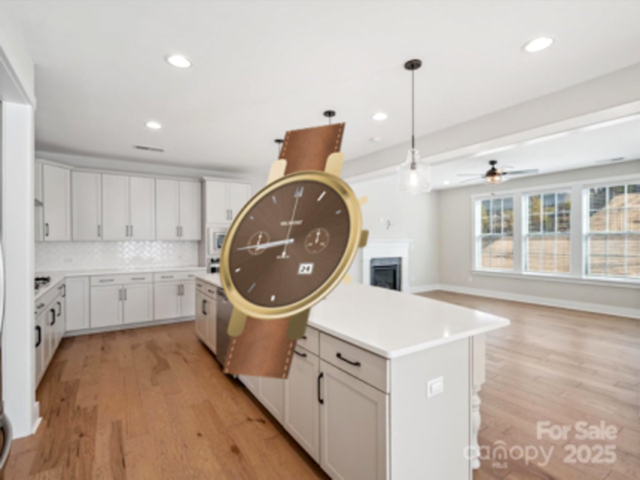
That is 8:44
